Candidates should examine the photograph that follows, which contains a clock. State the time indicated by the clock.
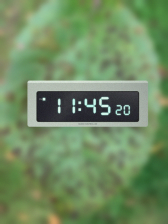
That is 11:45:20
